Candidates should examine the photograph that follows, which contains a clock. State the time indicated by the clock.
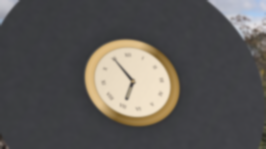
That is 6:55
